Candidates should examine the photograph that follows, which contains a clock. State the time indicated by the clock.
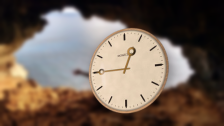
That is 12:45
